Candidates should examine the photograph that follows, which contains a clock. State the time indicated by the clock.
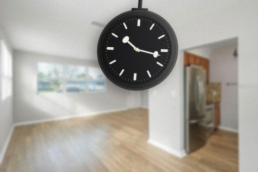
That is 10:17
